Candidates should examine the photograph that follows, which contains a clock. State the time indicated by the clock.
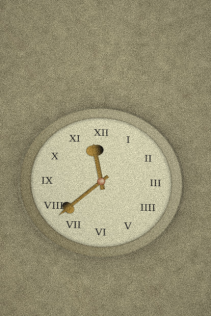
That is 11:38
